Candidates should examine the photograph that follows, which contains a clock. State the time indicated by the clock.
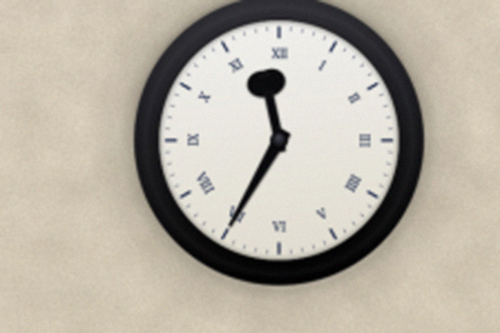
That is 11:35
